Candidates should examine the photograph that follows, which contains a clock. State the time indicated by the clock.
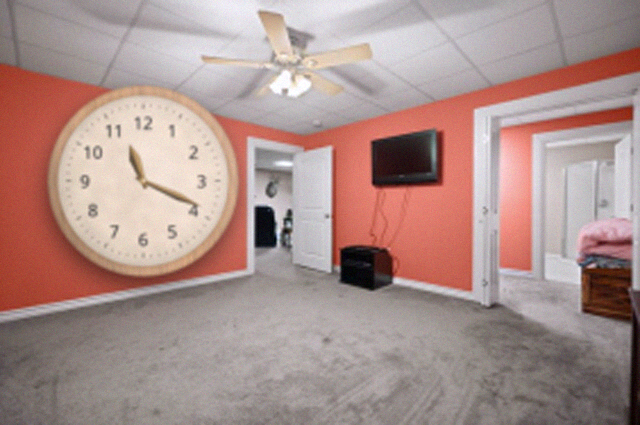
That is 11:19
